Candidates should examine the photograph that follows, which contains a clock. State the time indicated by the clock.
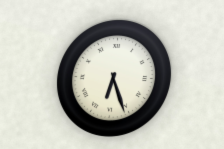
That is 6:26
